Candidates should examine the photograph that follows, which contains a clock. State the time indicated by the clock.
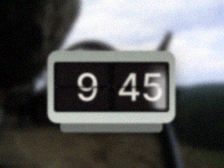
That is 9:45
